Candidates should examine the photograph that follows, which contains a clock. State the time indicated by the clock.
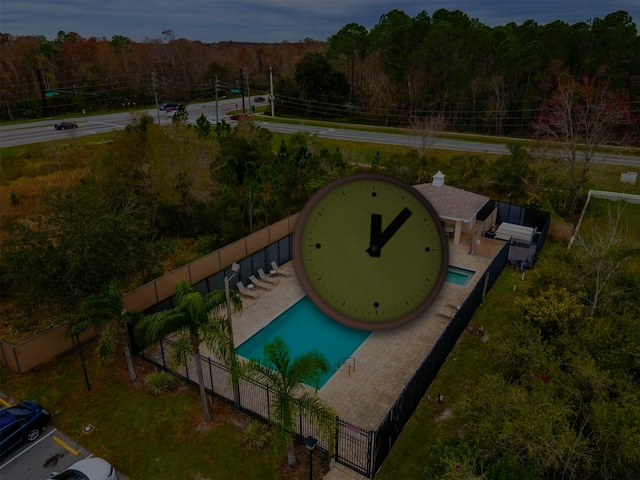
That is 12:07
